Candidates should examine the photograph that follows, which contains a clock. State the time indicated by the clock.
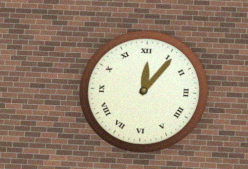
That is 12:06
